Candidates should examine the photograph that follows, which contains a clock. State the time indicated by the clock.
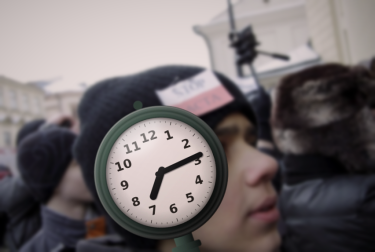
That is 7:14
